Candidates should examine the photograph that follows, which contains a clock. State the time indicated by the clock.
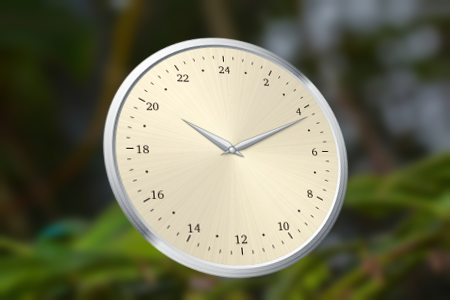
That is 20:11
